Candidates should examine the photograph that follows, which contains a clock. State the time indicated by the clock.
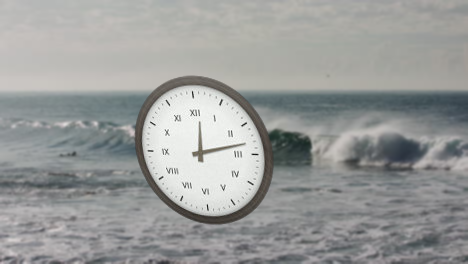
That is 12:13
